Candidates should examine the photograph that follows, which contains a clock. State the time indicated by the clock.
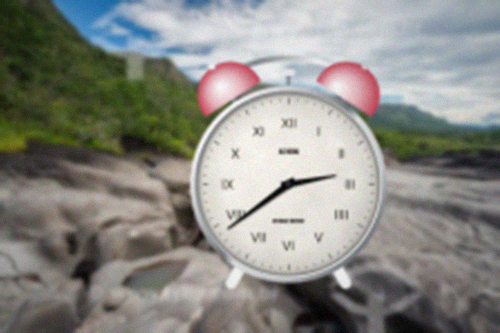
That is 2:39
